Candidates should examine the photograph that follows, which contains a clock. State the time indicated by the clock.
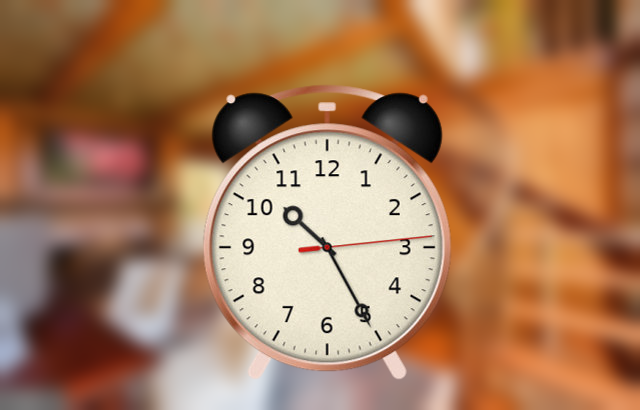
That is 10:25:14
